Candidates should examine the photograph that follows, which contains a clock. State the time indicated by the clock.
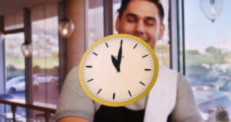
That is 11:00
